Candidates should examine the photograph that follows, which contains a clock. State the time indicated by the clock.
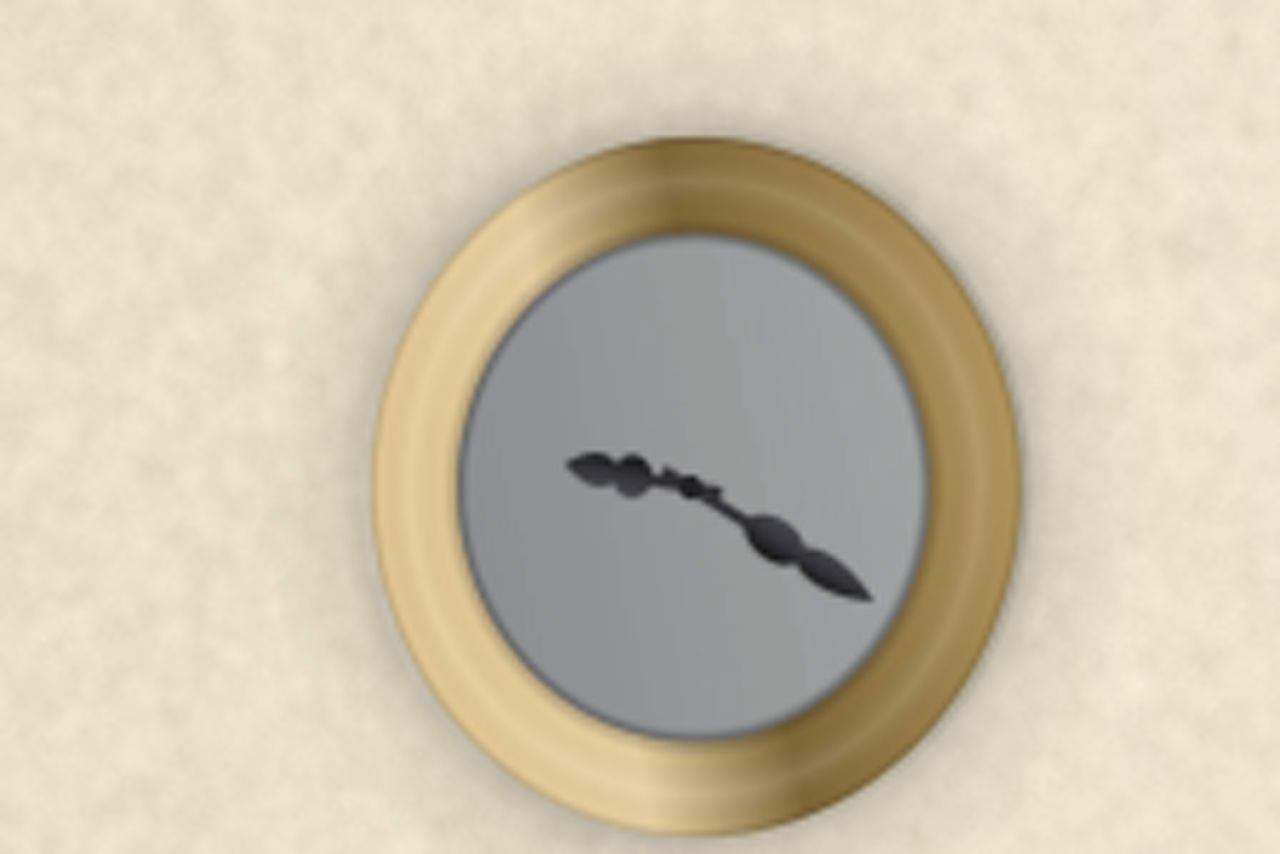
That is 9:20
